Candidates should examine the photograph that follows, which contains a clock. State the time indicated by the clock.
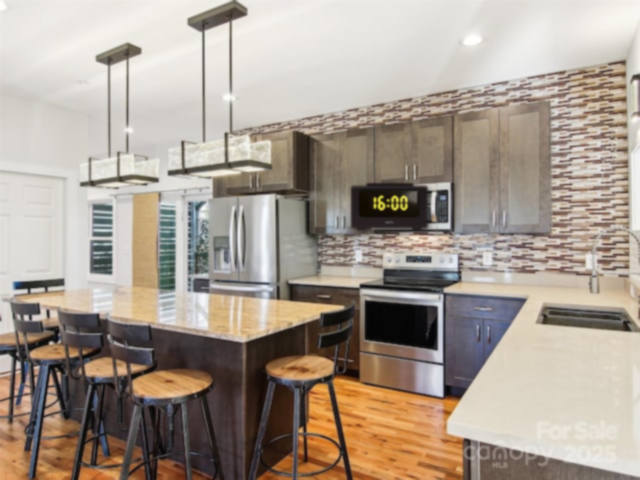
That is 16:00
